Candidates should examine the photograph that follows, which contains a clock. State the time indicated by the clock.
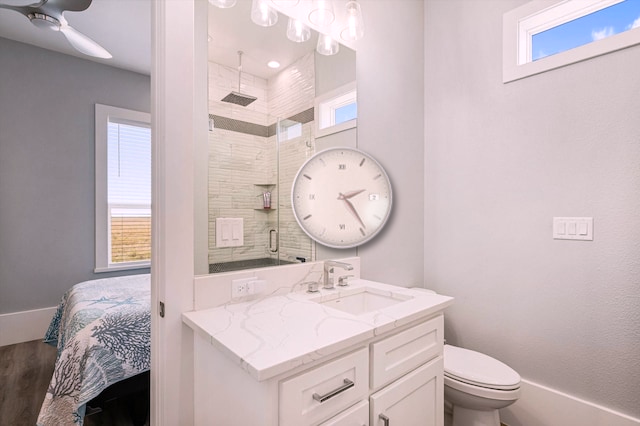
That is 2:24
